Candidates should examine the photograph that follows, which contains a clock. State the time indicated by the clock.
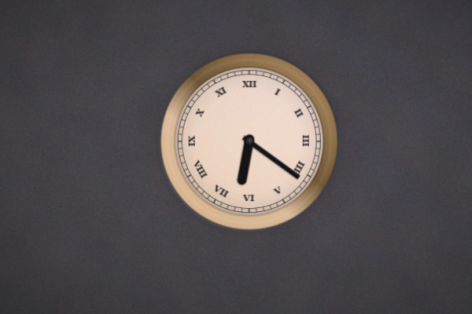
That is 6:21
